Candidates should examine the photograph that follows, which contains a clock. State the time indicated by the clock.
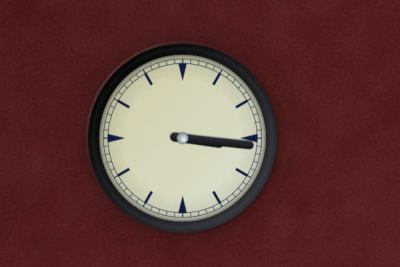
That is 3:16
